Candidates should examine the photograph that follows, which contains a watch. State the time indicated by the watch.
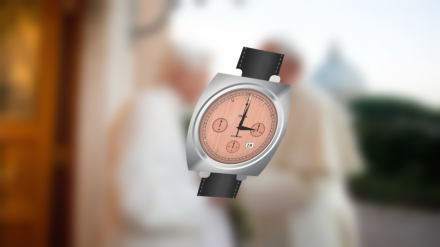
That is 3:01
